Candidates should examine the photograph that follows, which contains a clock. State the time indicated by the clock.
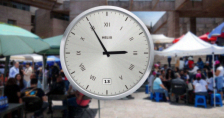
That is 2:55
